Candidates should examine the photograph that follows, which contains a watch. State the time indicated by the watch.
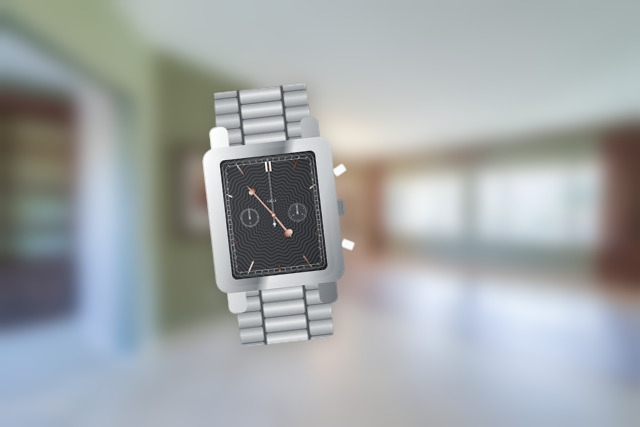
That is 4:54
